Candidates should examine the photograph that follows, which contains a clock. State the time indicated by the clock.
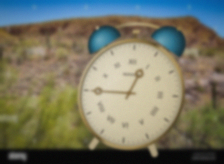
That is 12:45
